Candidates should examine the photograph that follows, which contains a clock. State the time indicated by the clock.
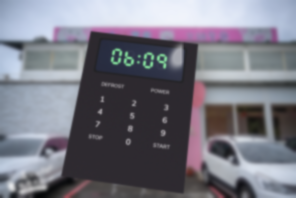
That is 6:09
